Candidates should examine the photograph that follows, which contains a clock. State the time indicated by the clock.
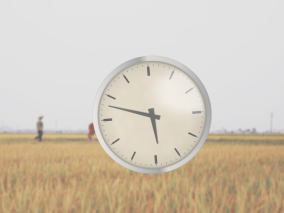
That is 5:48
